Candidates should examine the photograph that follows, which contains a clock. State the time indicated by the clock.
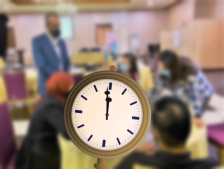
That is 11:59
